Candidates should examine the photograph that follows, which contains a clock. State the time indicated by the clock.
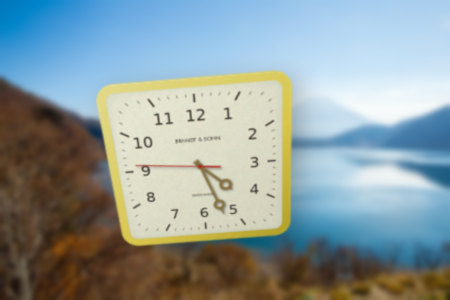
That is 4:26:46
